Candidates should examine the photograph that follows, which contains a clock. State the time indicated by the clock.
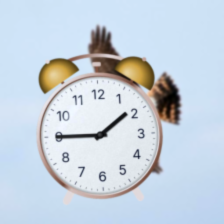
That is 1:45
